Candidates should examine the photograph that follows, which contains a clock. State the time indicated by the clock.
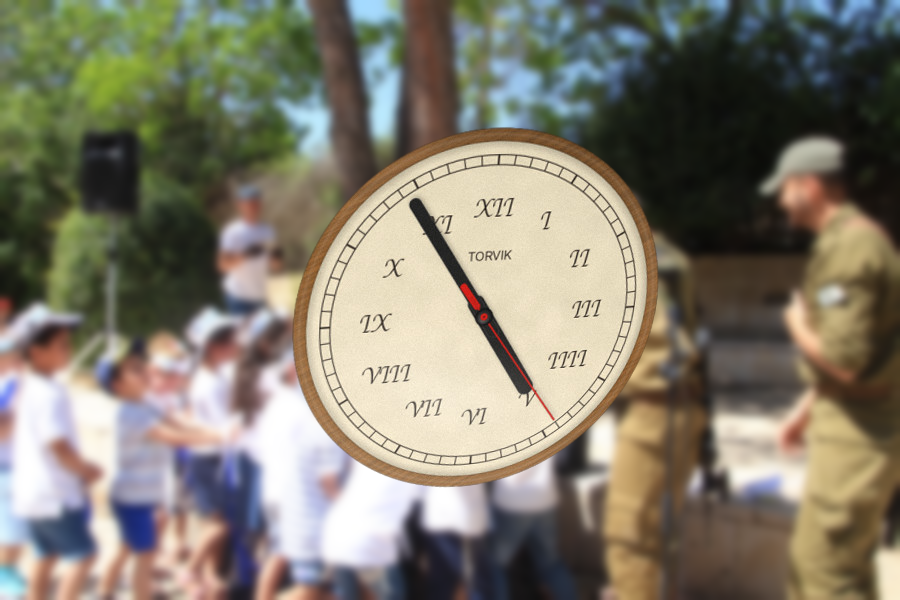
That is 4:54:24
